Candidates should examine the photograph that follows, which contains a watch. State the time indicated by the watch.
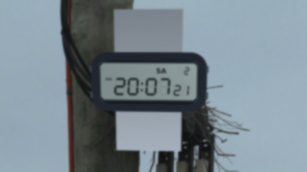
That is 20:07:21
